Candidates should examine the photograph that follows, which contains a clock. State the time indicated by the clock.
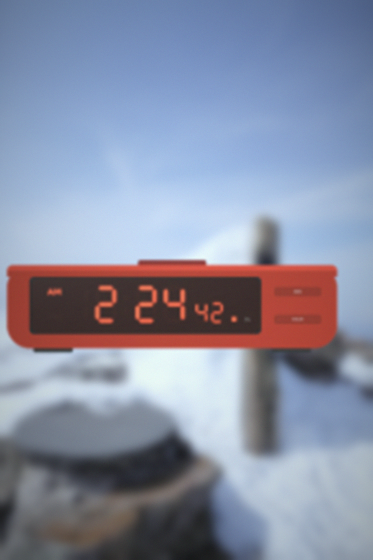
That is 2:24:42
